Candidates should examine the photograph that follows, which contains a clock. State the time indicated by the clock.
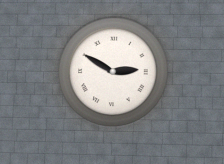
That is 2:50
